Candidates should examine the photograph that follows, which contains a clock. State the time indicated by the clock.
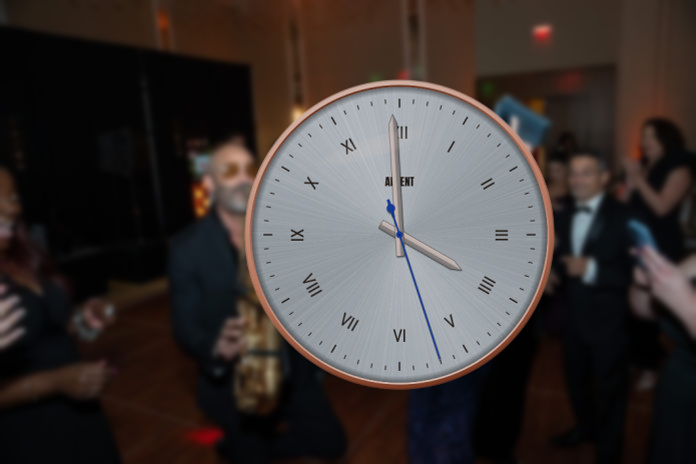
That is 3:59:27
